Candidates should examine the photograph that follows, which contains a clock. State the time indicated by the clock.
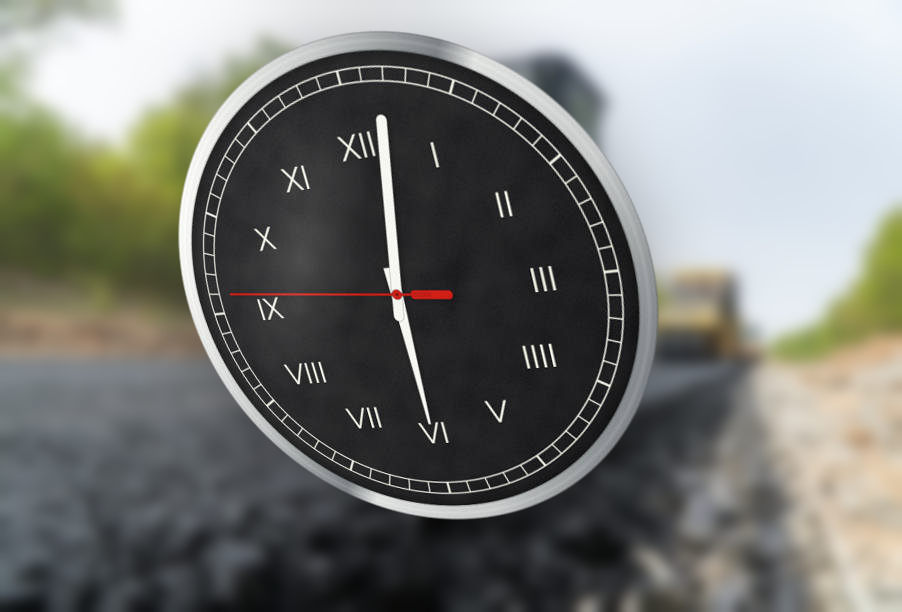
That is 6:01:46
